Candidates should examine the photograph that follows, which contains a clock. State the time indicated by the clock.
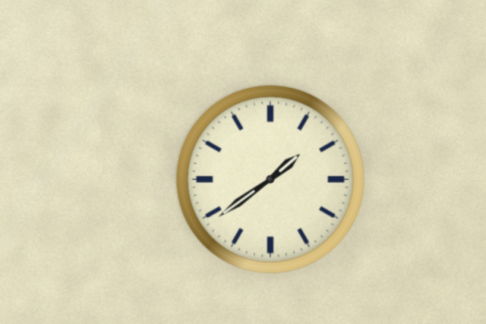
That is 1:39
